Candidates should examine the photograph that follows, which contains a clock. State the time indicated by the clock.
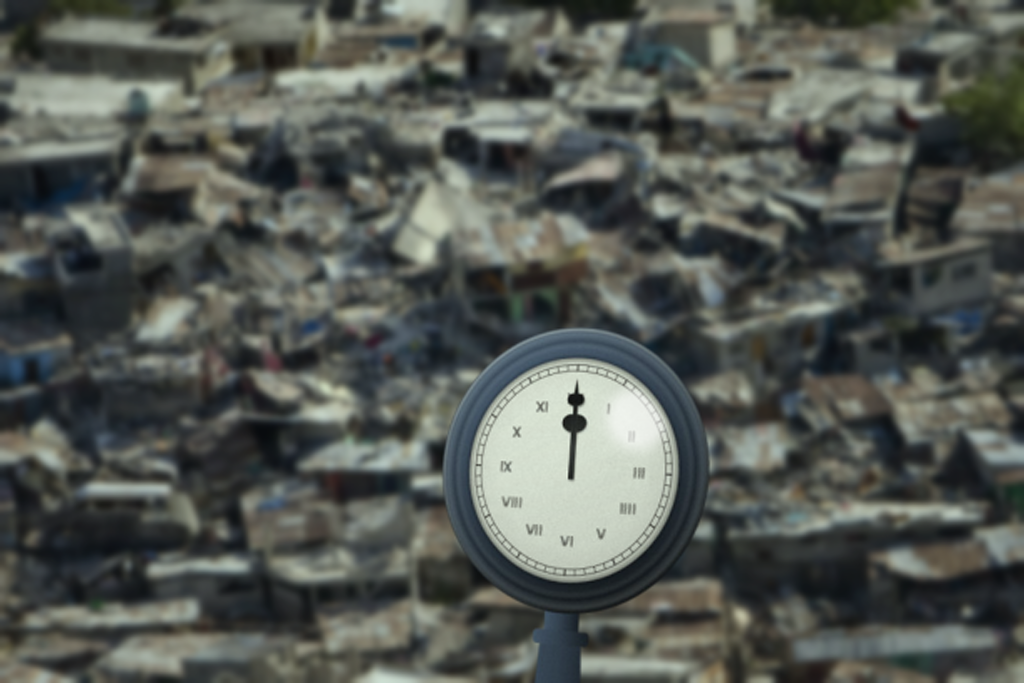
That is 12:00
